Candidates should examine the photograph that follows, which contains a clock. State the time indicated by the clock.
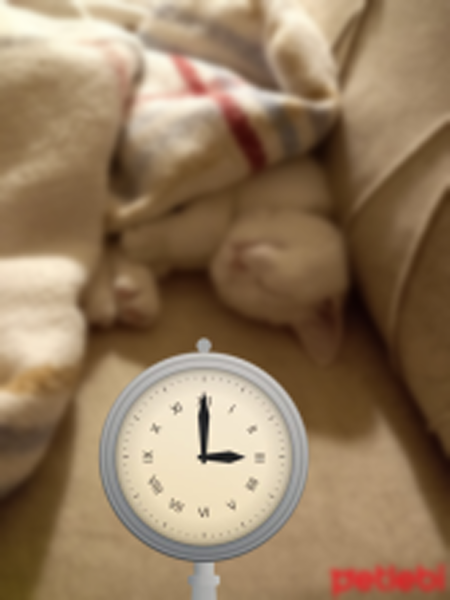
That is 3:00
